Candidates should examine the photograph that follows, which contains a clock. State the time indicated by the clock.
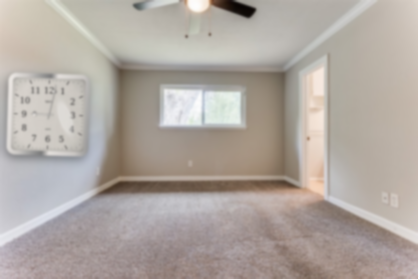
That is 9:02
